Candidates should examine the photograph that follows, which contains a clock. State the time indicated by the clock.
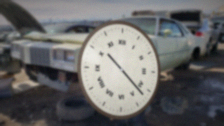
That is 10:22
